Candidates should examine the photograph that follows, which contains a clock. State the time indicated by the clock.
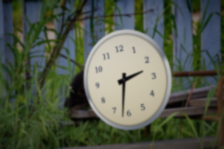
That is 2:32
